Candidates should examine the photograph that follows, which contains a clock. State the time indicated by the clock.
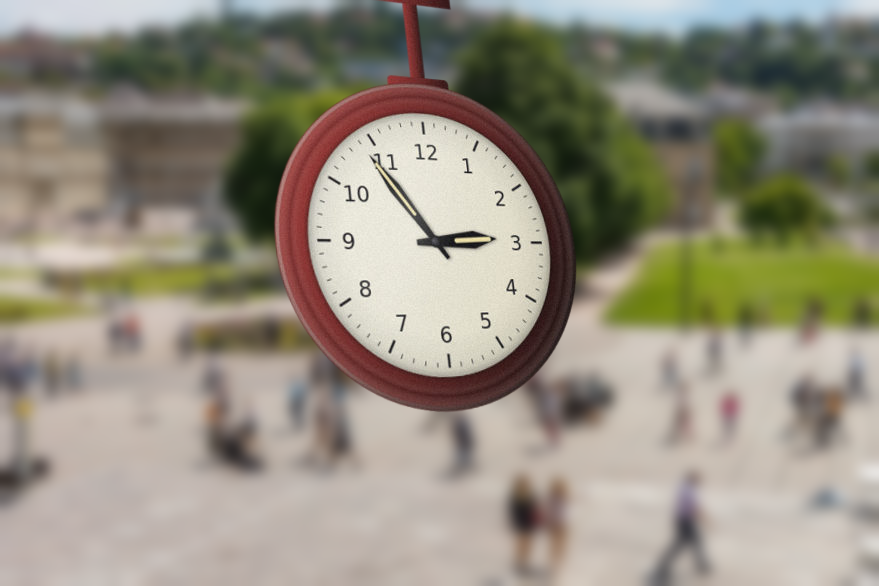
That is 2:54
